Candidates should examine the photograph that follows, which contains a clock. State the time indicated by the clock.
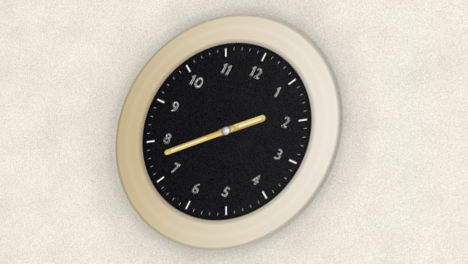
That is 1:38
